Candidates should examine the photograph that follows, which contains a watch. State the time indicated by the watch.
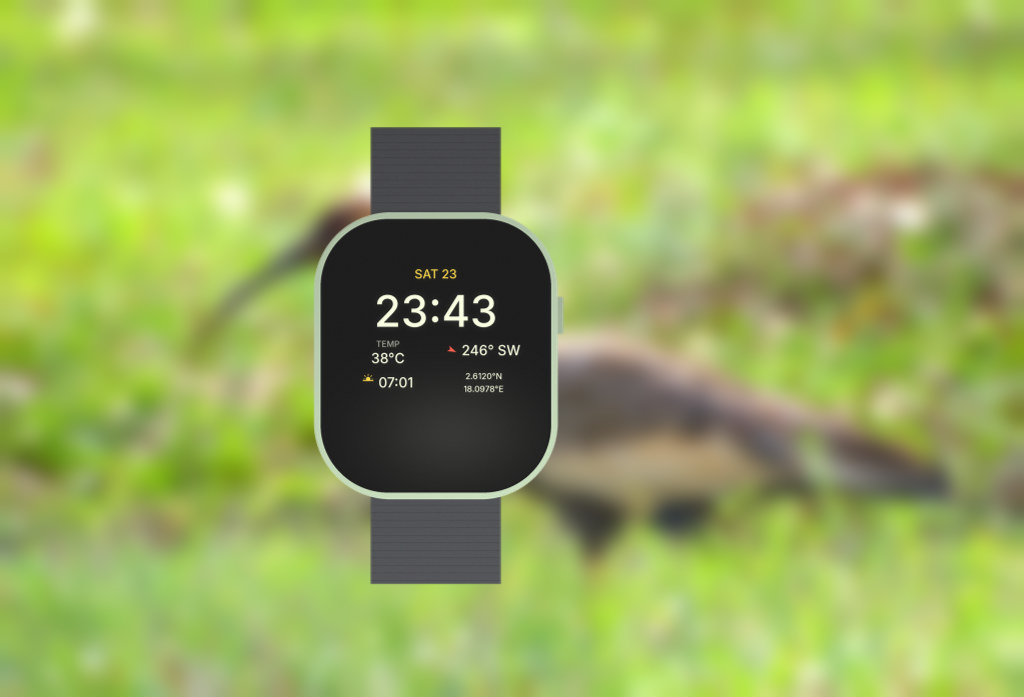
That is 23:43
